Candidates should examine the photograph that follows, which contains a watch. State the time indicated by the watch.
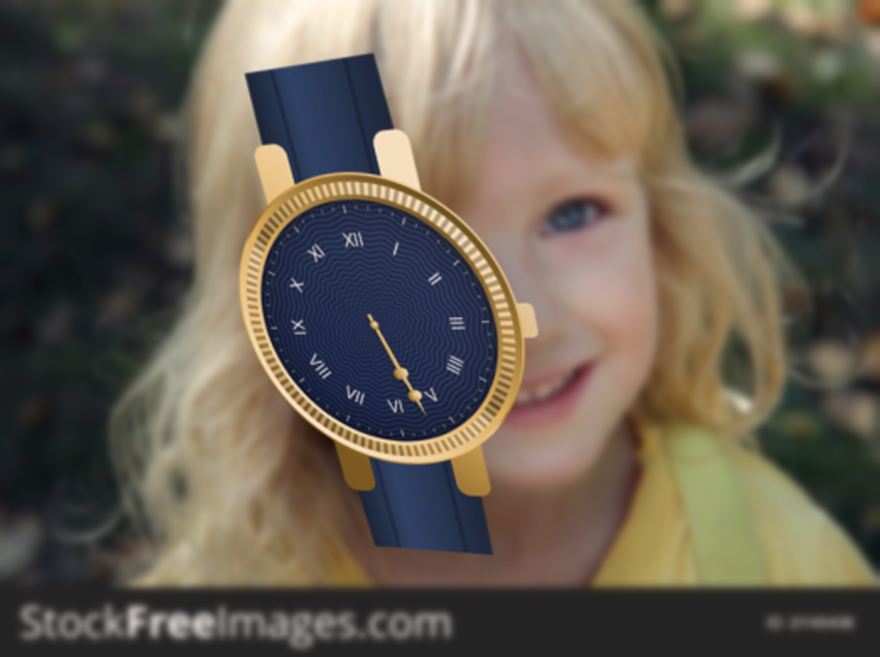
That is 5:27
